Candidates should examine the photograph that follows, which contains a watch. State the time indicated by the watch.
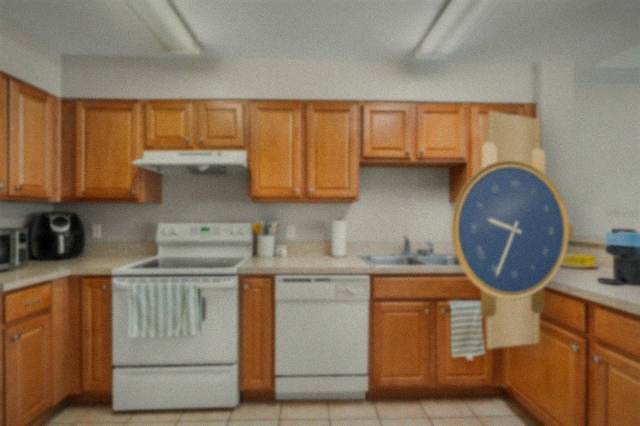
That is 9:34
